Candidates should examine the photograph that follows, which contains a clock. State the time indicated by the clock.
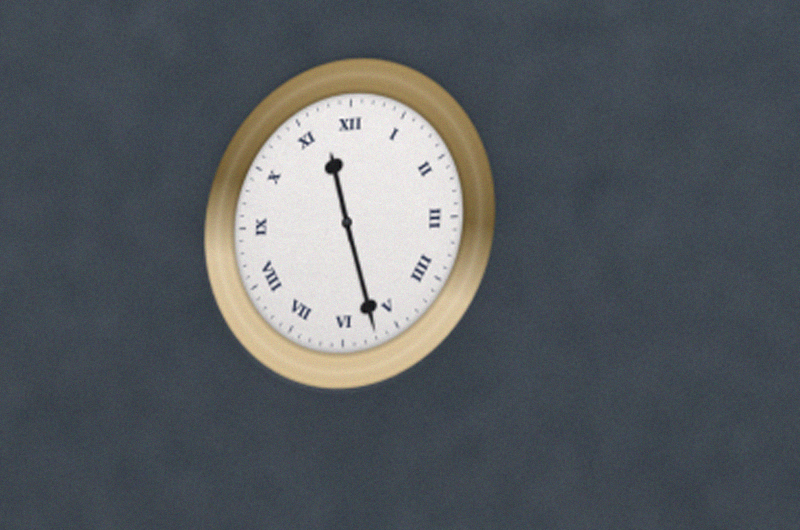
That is 11:27
